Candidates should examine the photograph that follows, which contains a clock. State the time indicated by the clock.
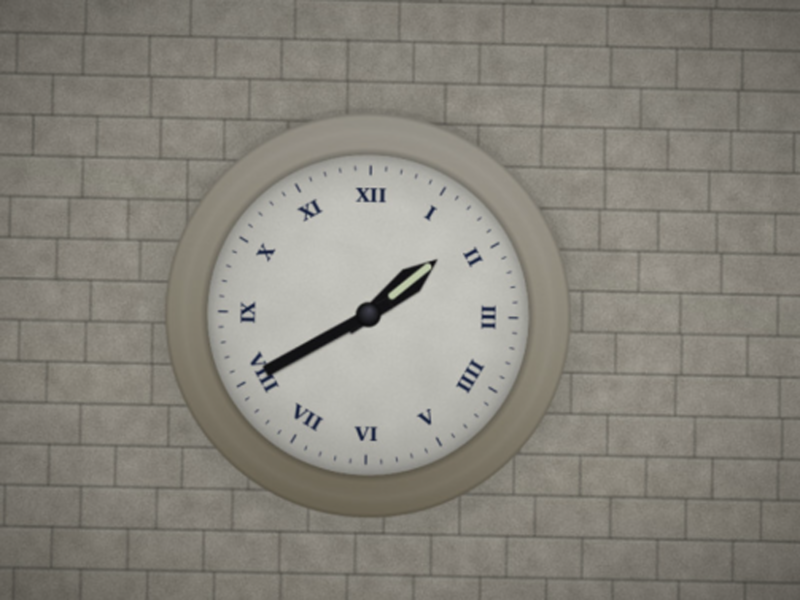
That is 1:40
